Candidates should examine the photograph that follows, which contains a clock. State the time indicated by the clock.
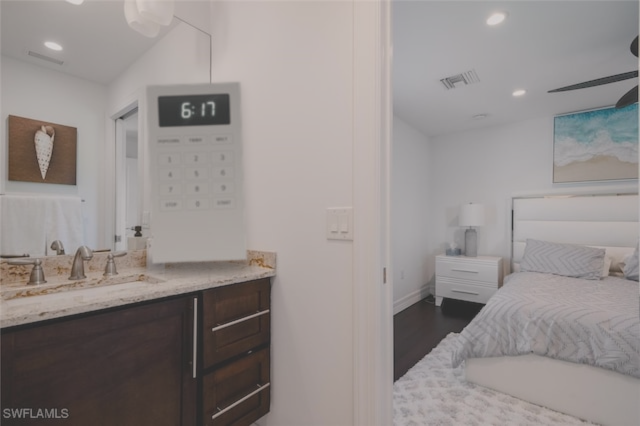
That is 6:17
